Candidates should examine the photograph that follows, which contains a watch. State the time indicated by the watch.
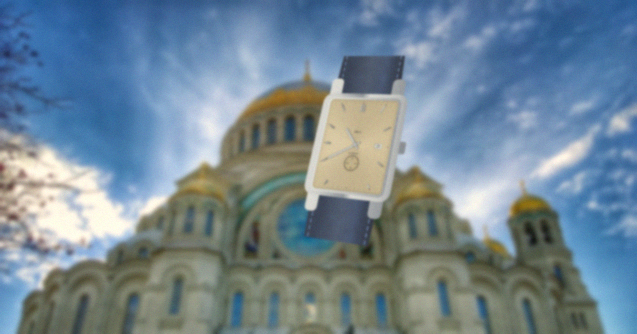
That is 10:40
